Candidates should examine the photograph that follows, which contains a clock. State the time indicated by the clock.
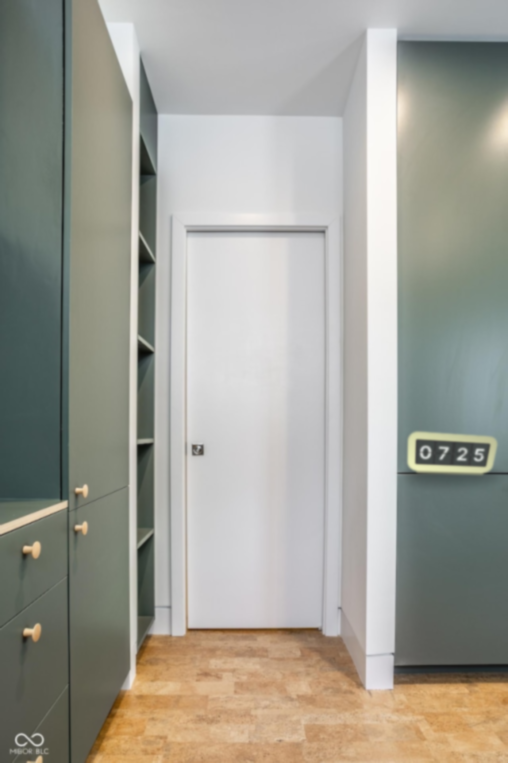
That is 7:25
